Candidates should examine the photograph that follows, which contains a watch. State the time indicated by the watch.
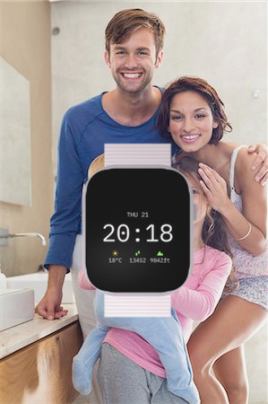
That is 20:18
